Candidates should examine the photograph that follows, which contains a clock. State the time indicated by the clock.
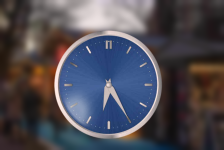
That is 6:25
